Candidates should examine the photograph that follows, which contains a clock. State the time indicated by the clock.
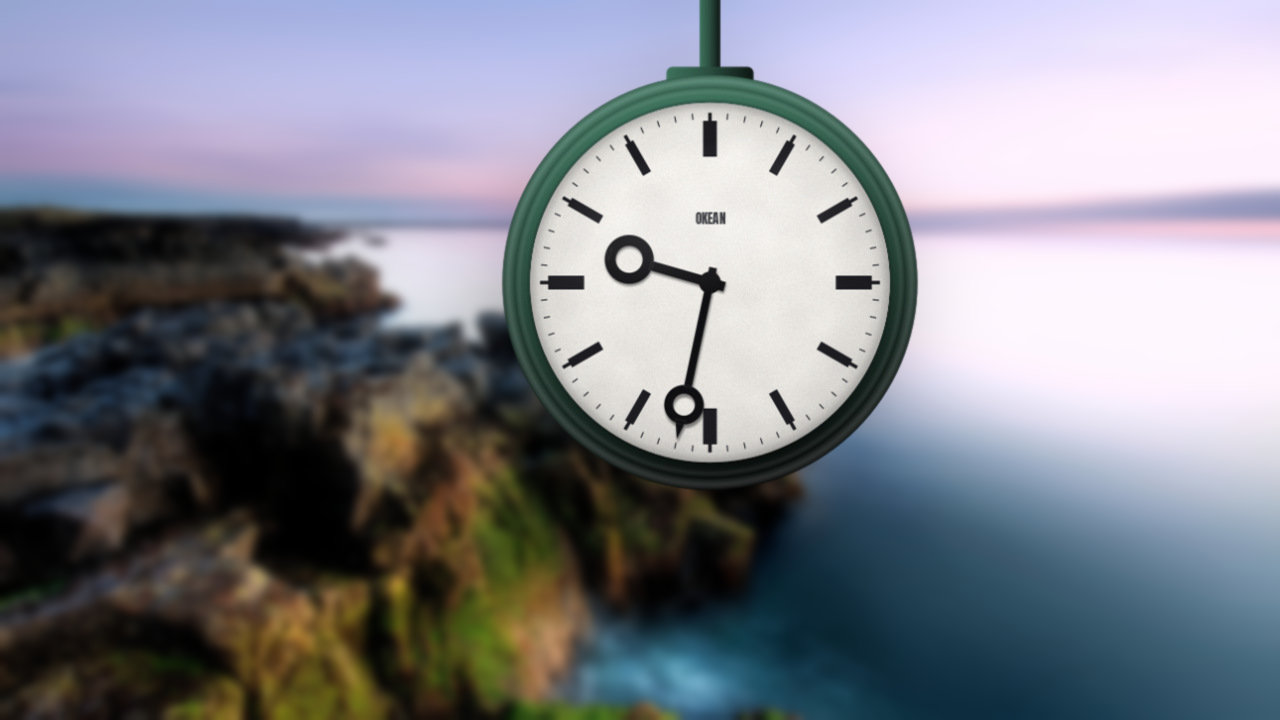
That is 9:32
